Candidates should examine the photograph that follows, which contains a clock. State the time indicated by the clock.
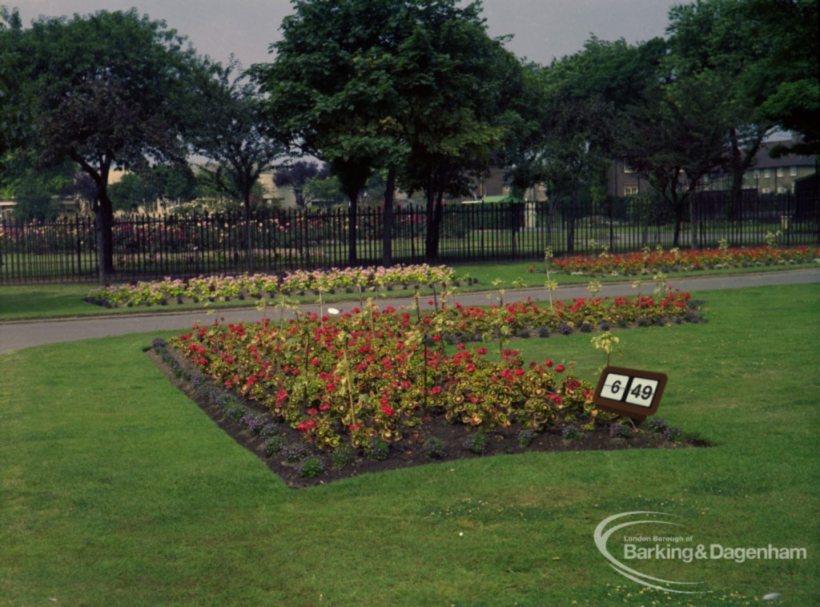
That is 6:49
